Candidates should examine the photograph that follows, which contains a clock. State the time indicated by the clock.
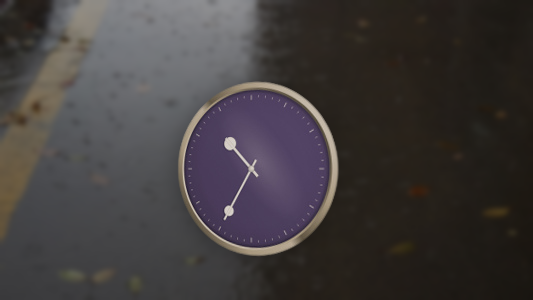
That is 10:35
